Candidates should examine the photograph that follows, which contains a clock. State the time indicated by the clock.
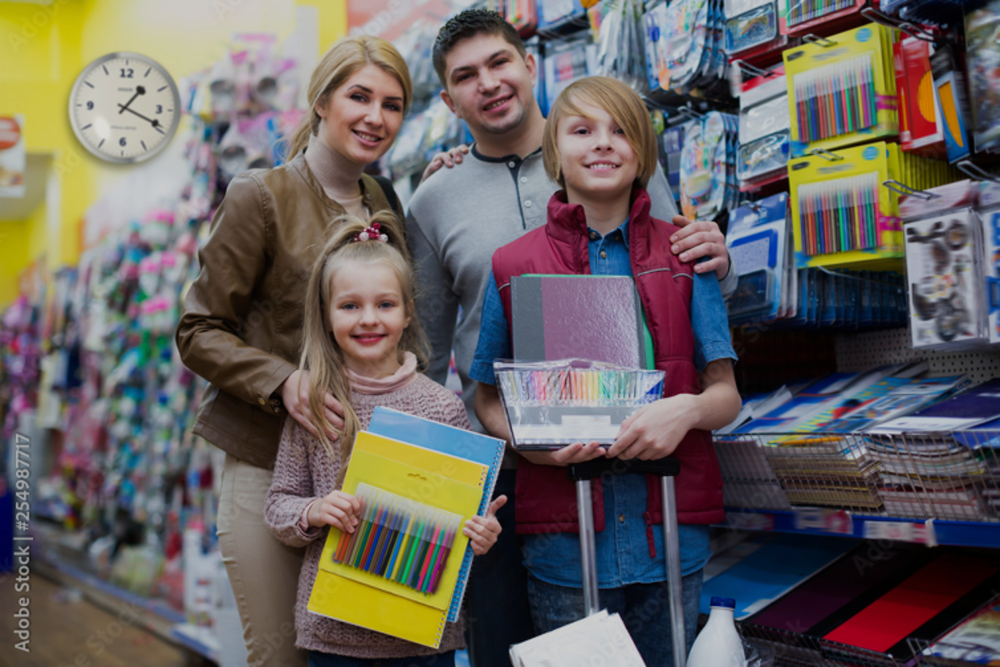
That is 1:19
